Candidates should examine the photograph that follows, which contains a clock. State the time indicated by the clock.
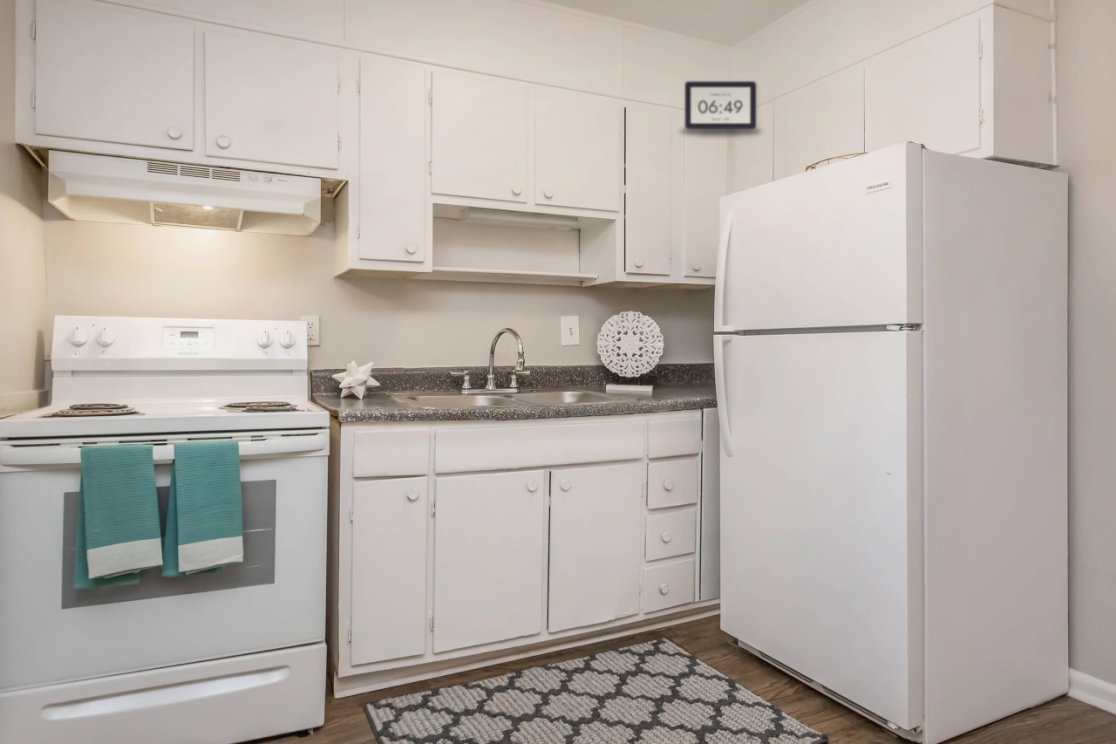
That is 6:49
